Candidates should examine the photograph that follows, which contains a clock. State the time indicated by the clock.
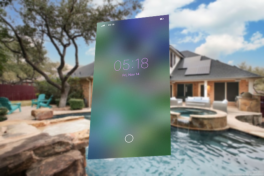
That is 5:18
